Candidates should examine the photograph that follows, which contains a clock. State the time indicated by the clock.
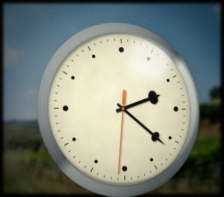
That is 2:21:31
